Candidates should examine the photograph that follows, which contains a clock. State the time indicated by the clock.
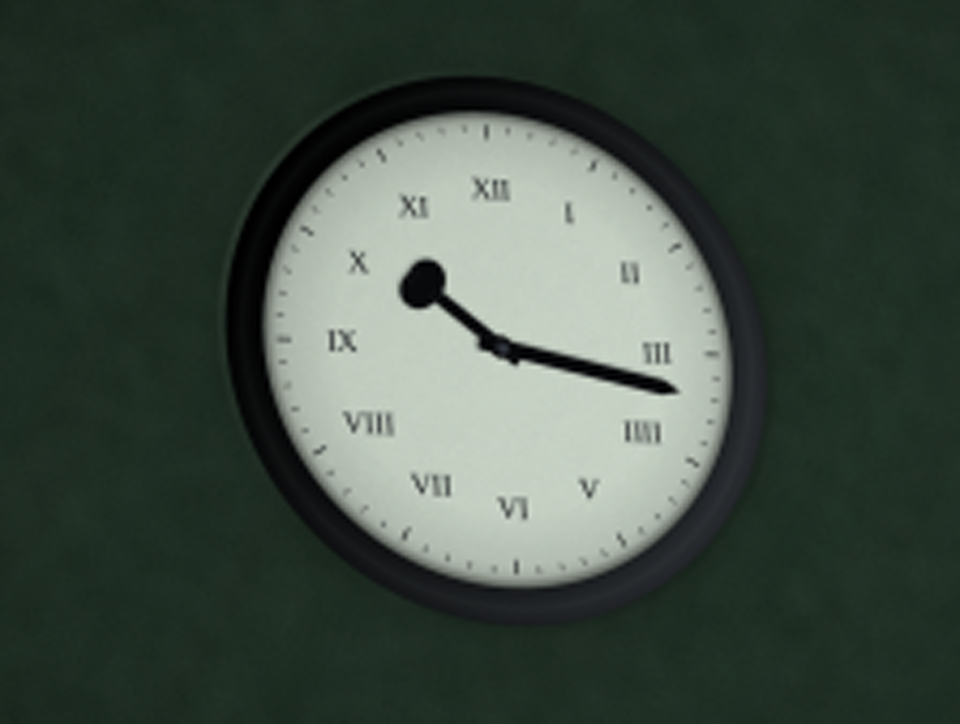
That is 10:17
